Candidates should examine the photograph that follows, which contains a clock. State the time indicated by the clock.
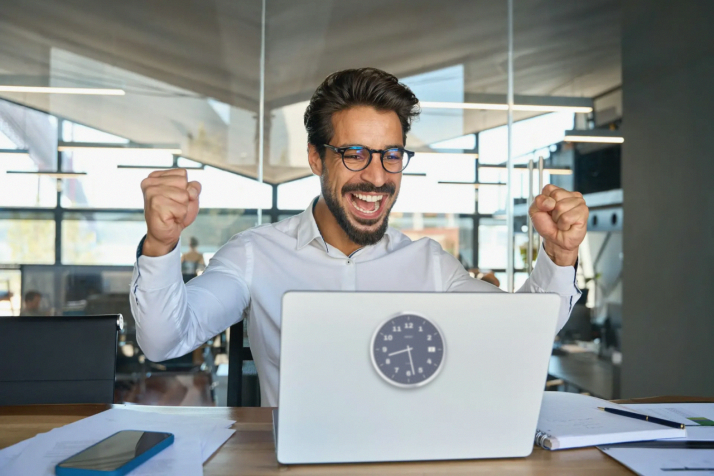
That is 8:28
